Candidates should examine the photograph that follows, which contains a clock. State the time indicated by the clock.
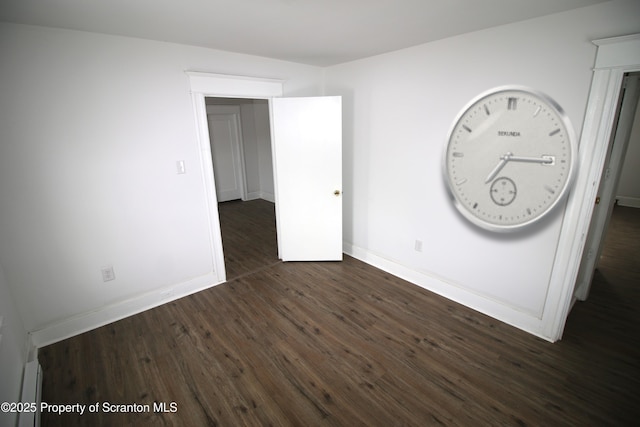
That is 7:15
